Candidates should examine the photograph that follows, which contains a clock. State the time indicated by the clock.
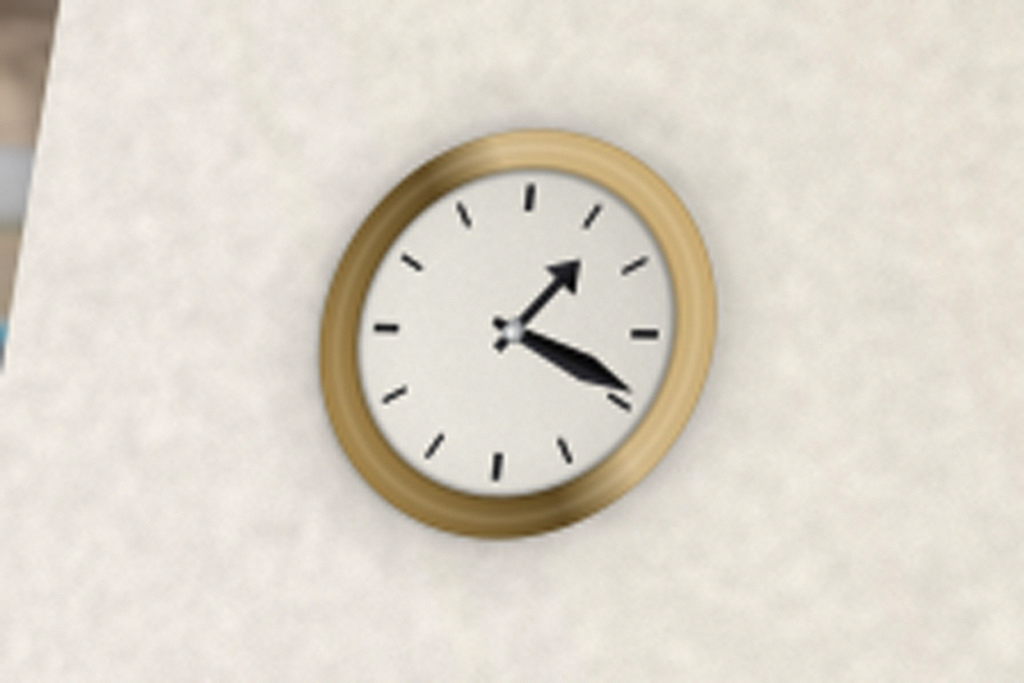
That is 1:19
